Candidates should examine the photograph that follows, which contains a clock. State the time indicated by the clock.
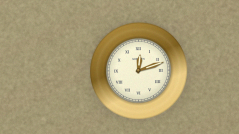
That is 12:12
